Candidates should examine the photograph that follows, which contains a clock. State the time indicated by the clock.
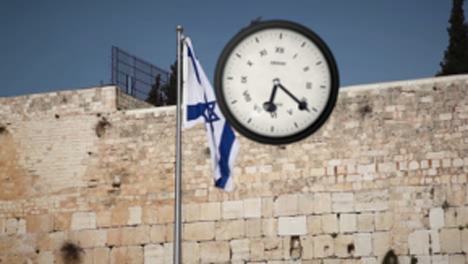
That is 6:21
